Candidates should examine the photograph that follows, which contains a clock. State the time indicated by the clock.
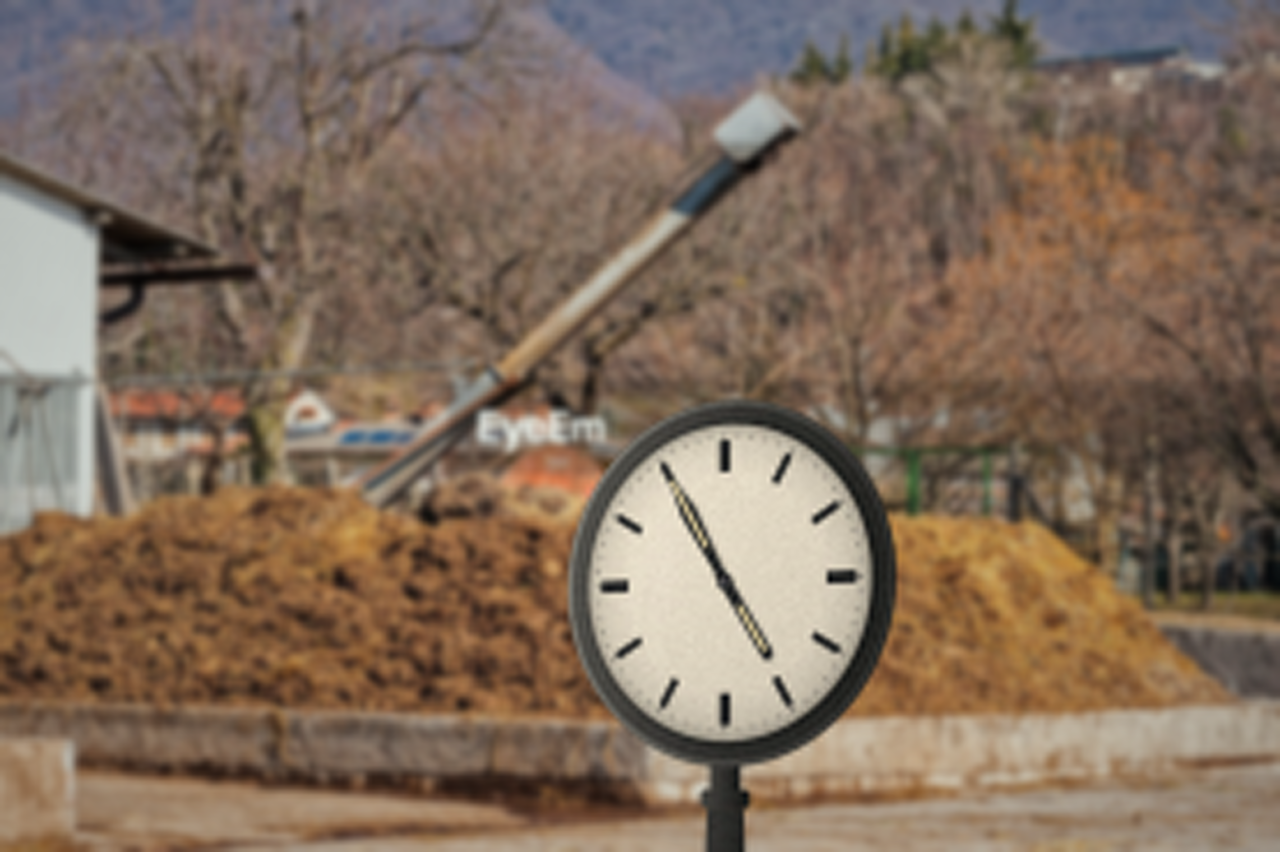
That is 4:55
